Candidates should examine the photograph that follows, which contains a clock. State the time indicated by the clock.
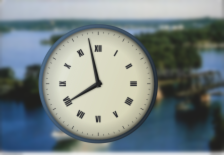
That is 7:58
